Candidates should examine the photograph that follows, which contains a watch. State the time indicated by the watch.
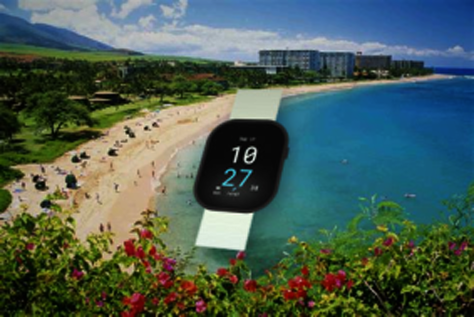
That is 10:27
